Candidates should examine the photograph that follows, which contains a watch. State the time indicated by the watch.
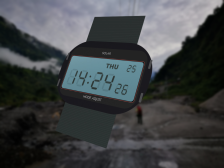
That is 14:24:26
